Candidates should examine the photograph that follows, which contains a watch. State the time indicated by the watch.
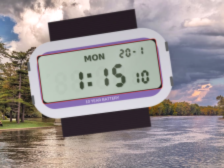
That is 1:15:10
